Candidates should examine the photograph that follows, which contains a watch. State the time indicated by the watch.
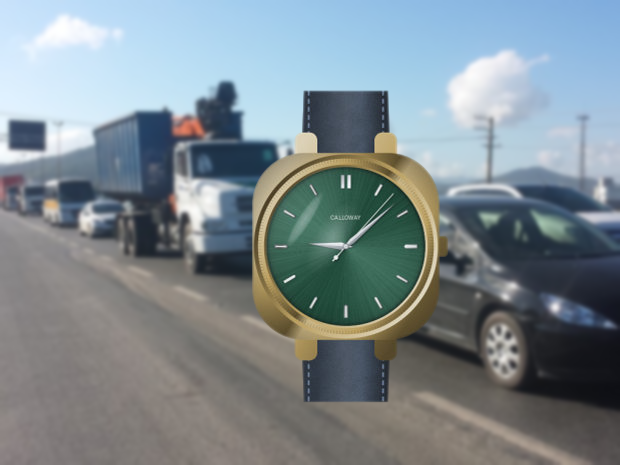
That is 9:08:07
